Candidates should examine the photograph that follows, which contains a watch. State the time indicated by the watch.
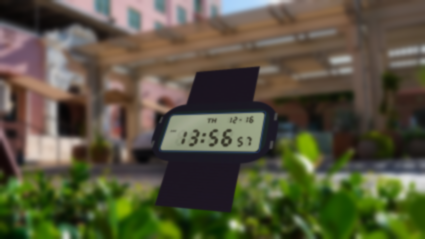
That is 13:56
